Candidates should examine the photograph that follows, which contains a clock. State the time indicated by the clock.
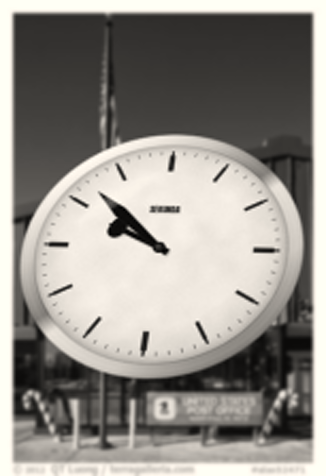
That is 9:52
